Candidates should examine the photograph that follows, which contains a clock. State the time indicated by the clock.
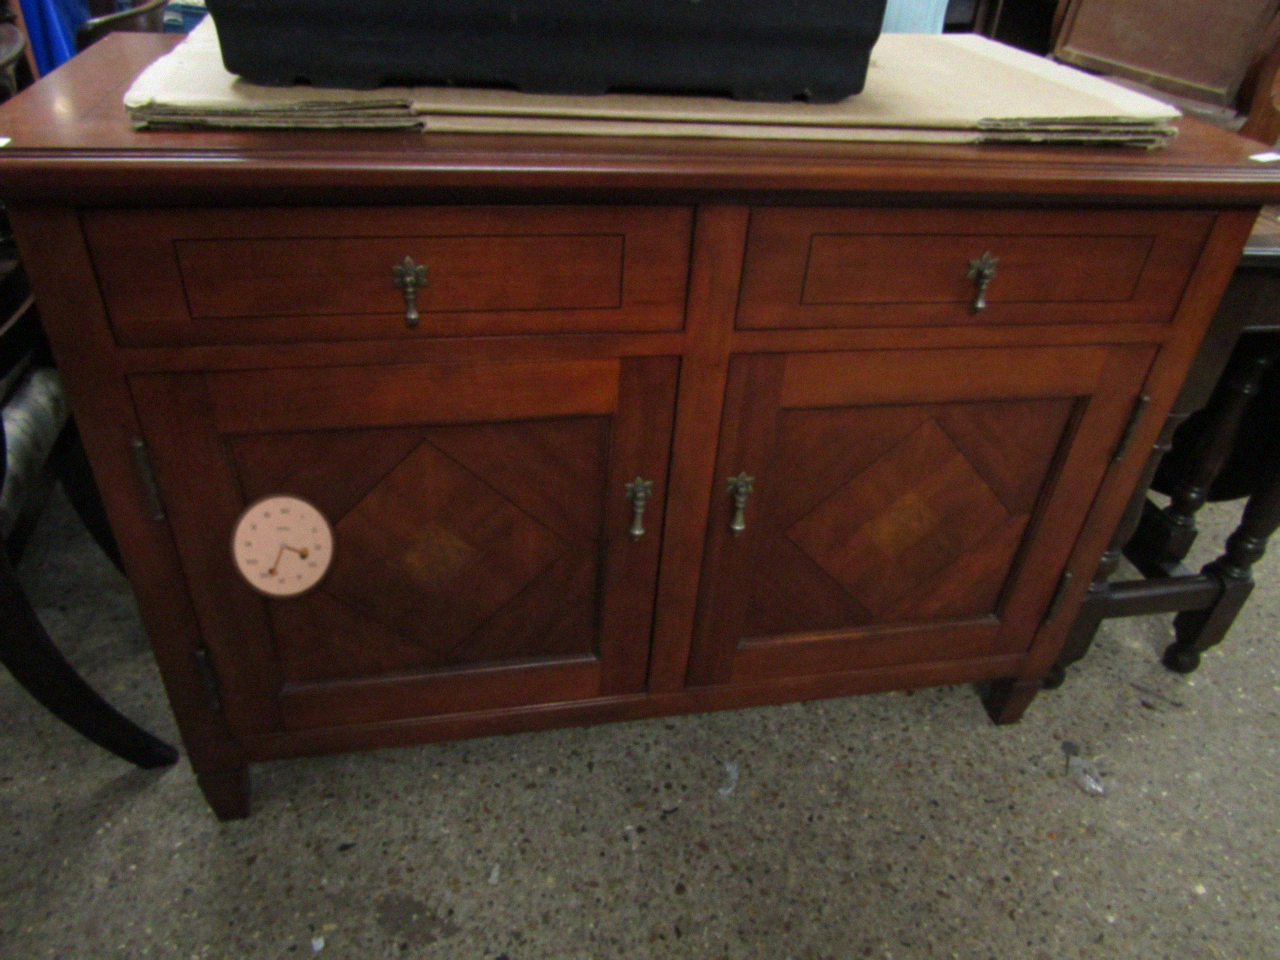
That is 3:33
